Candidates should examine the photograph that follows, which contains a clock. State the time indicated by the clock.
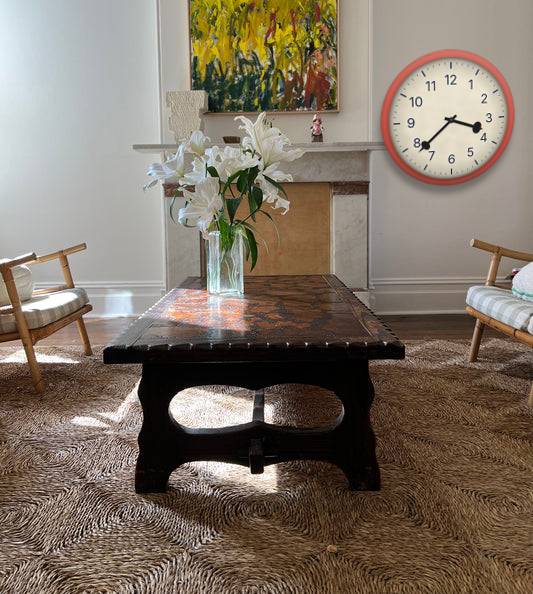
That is 3:38
